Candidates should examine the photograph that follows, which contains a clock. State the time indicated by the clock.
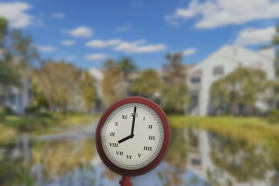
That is 8:00
